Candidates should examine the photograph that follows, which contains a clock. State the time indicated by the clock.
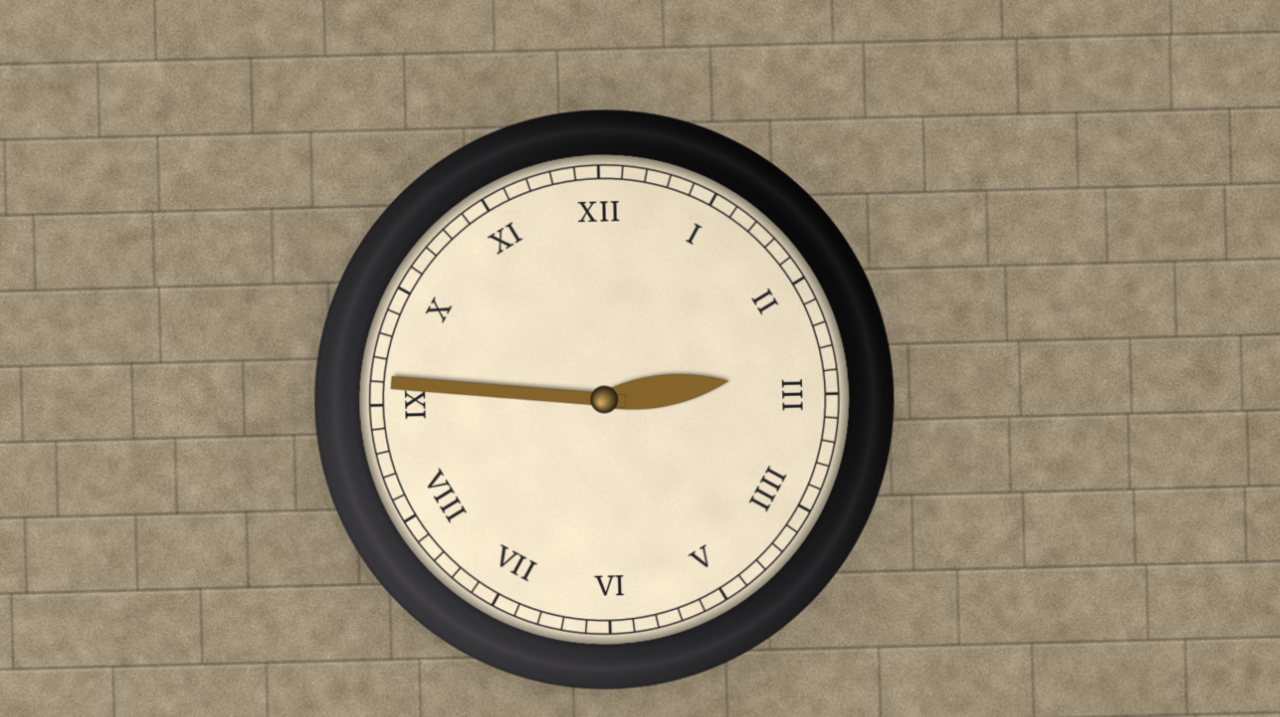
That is 2:46
